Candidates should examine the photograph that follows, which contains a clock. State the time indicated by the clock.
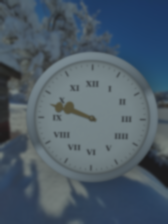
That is 9:48
